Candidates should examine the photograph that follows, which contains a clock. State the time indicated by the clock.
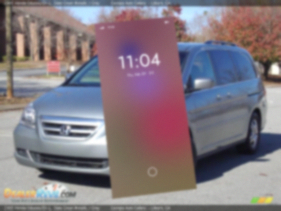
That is 11:04
